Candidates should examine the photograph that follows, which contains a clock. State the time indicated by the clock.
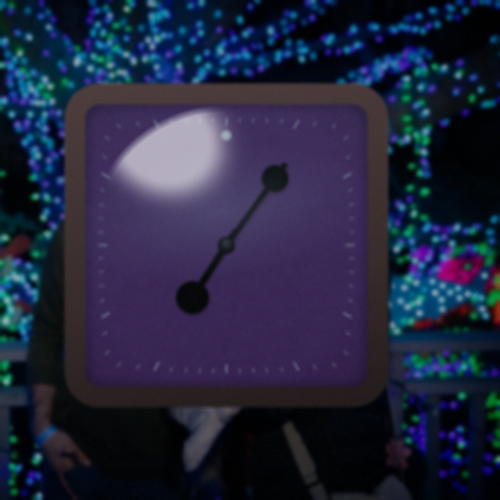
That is 7:06
